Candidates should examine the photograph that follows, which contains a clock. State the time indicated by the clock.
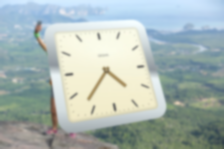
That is 4:37
